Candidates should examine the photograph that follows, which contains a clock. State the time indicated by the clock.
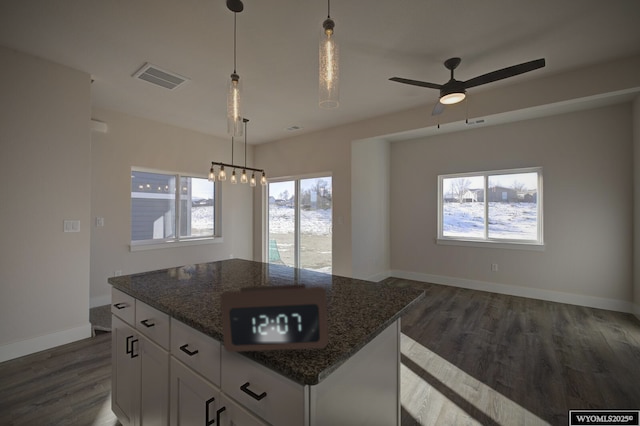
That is 12:07
